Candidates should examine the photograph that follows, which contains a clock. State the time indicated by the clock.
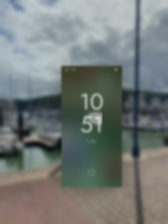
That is 10:51
